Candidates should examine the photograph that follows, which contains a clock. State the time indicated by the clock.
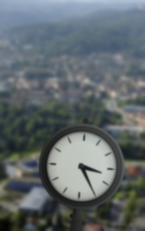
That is 3:25
